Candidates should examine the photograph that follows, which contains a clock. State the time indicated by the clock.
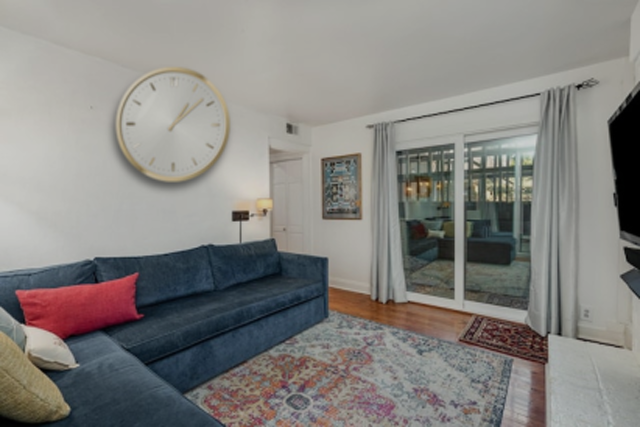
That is 1:08
